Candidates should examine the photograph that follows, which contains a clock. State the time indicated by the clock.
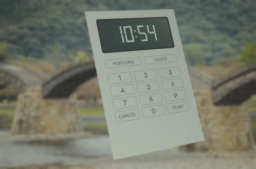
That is 10:54
